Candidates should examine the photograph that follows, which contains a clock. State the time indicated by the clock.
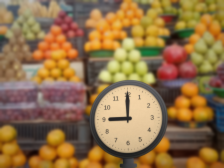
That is 9:00
